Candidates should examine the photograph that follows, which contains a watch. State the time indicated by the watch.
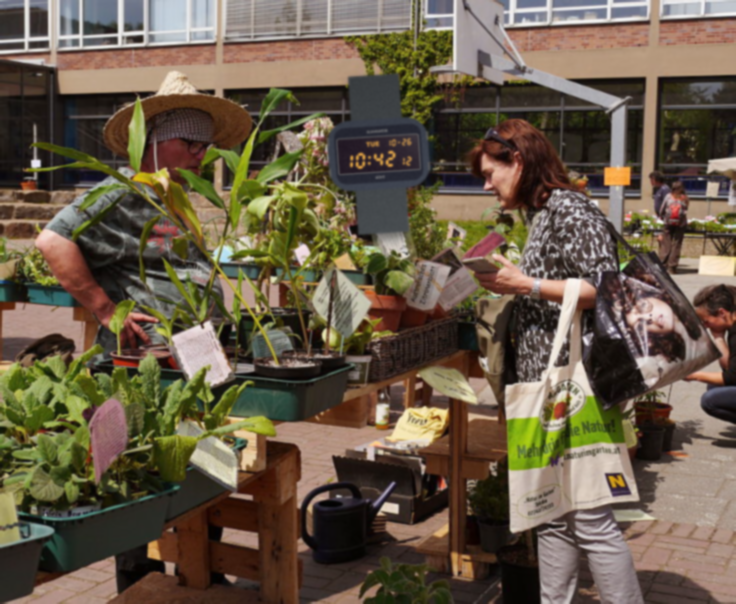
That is 10:42
